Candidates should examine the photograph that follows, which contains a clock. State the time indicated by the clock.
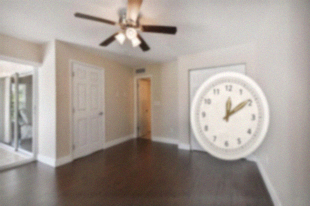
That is 12:09
